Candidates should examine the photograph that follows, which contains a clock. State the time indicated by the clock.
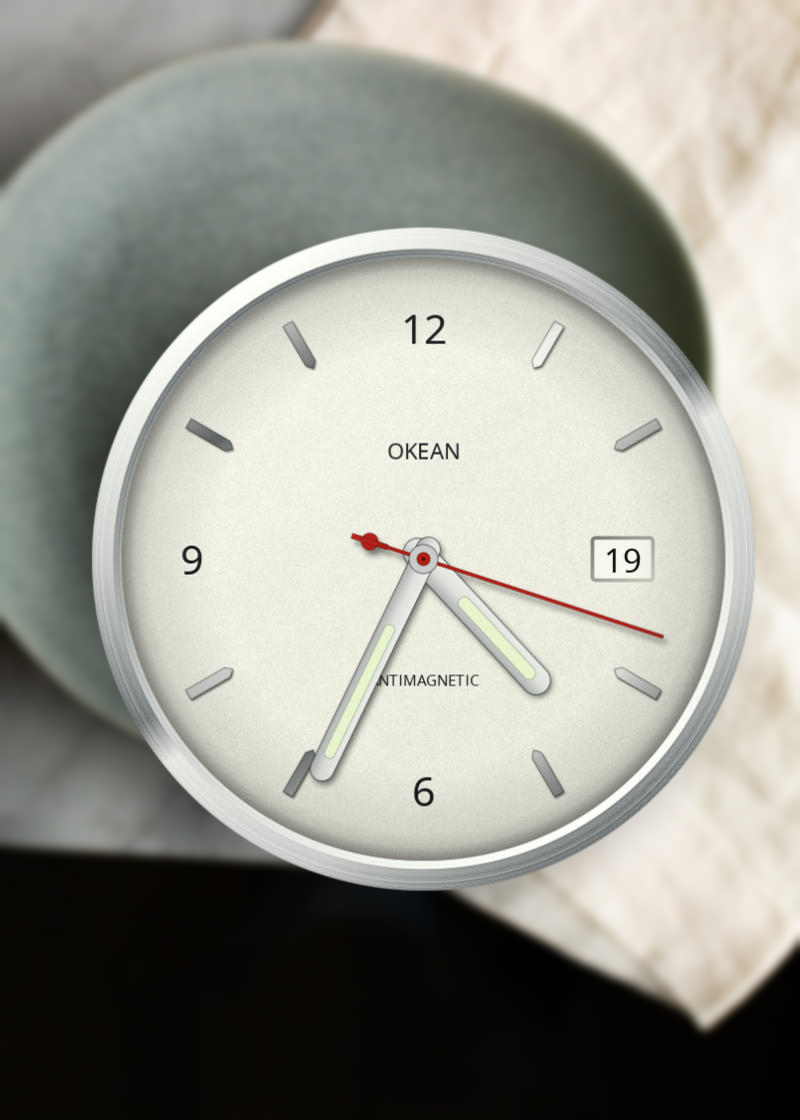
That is 4:34:18
